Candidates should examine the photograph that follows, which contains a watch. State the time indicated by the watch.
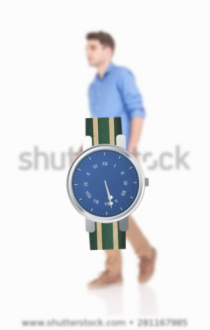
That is 5:28
